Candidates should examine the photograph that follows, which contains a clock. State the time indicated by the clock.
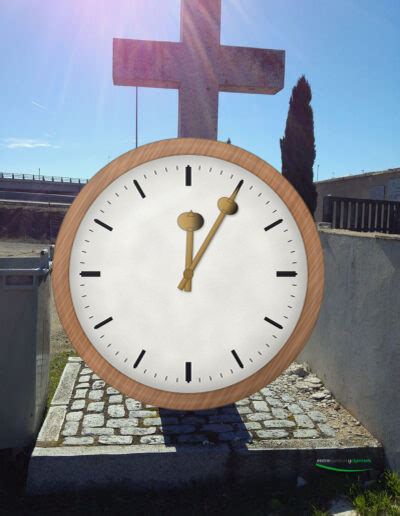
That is 12:05
